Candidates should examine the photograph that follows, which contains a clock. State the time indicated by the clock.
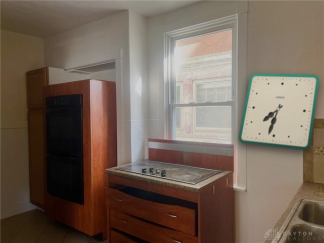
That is 7:32
